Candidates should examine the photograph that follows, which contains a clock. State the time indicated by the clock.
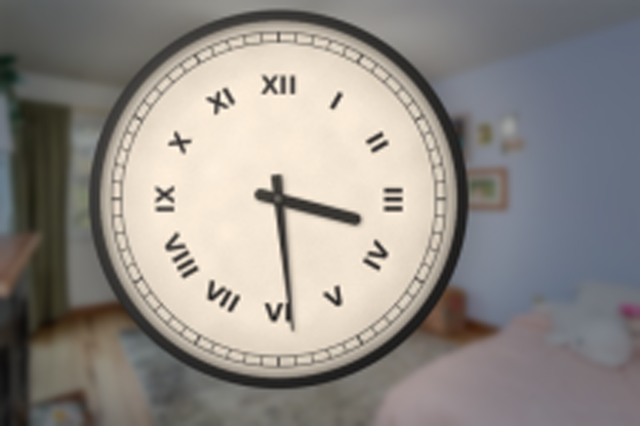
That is 3:29
